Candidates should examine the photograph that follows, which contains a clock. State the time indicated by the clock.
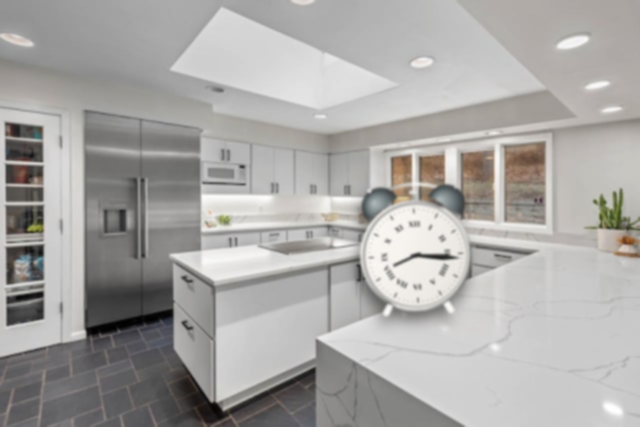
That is 8:16
